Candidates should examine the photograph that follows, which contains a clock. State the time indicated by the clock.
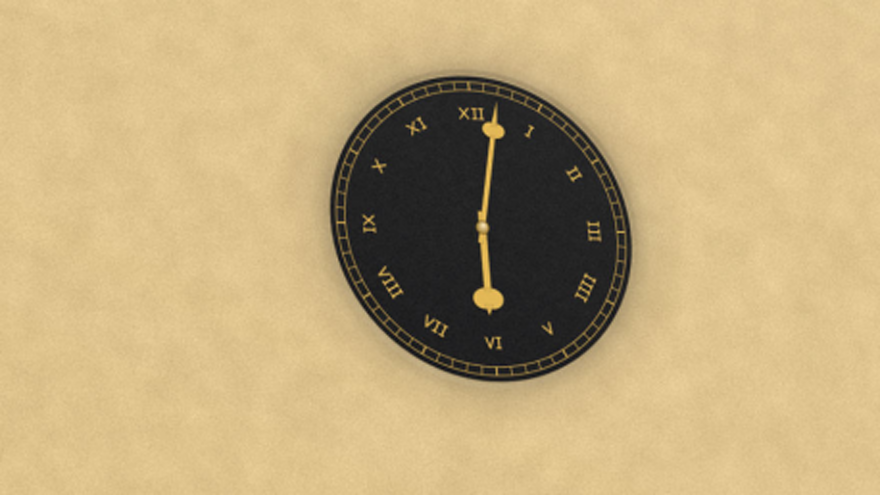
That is 6:02
